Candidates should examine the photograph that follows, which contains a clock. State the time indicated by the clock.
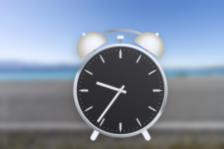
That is 9:36
